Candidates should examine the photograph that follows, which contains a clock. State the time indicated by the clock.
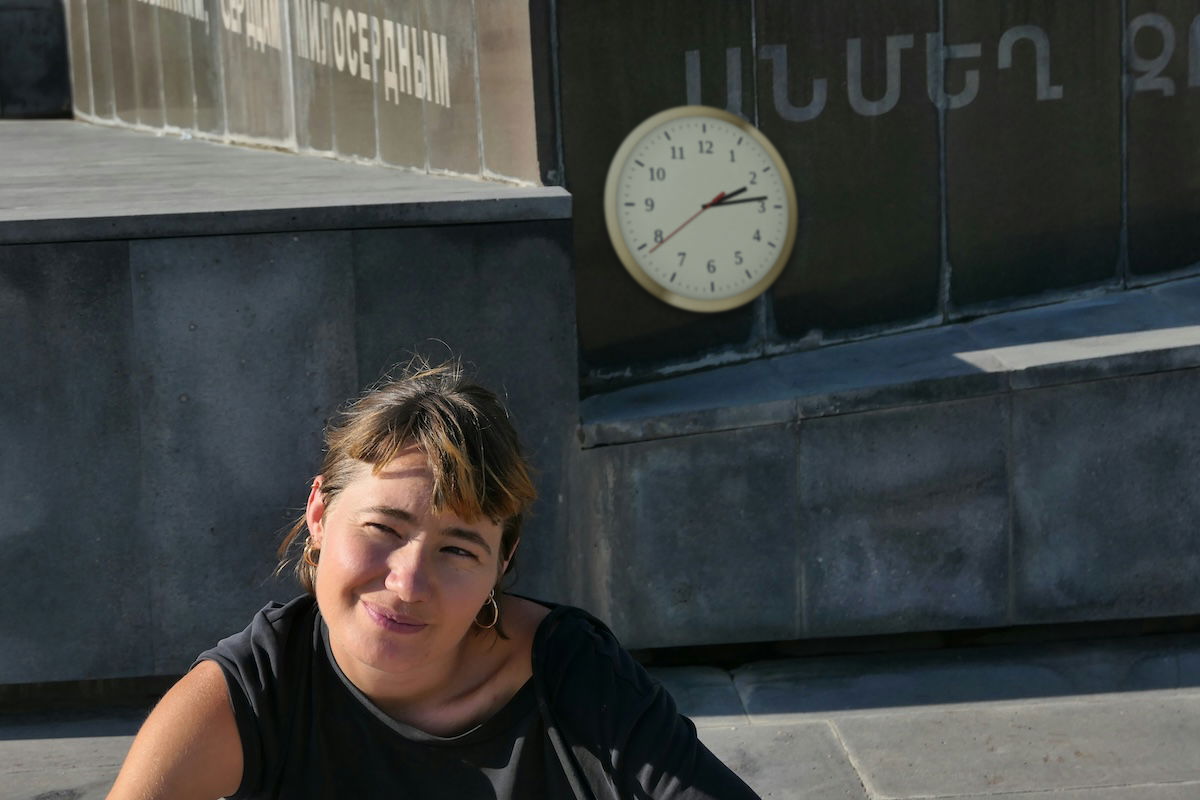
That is 2:13:39
